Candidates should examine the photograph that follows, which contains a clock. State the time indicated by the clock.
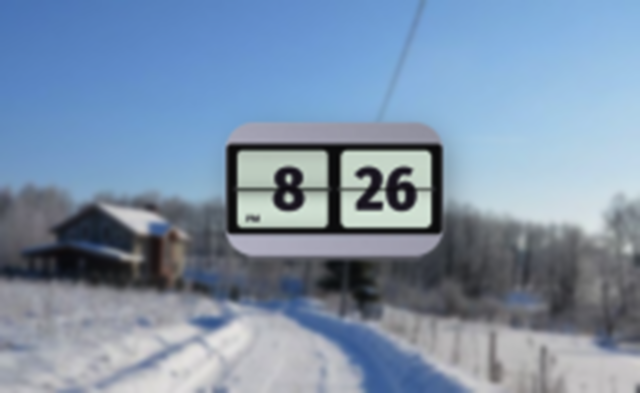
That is 8:26
